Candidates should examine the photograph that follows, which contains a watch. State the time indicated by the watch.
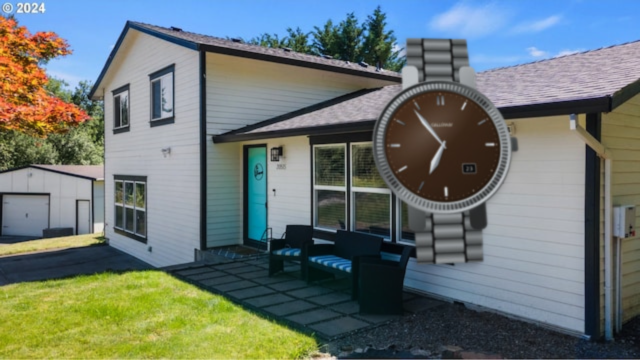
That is 6:54
